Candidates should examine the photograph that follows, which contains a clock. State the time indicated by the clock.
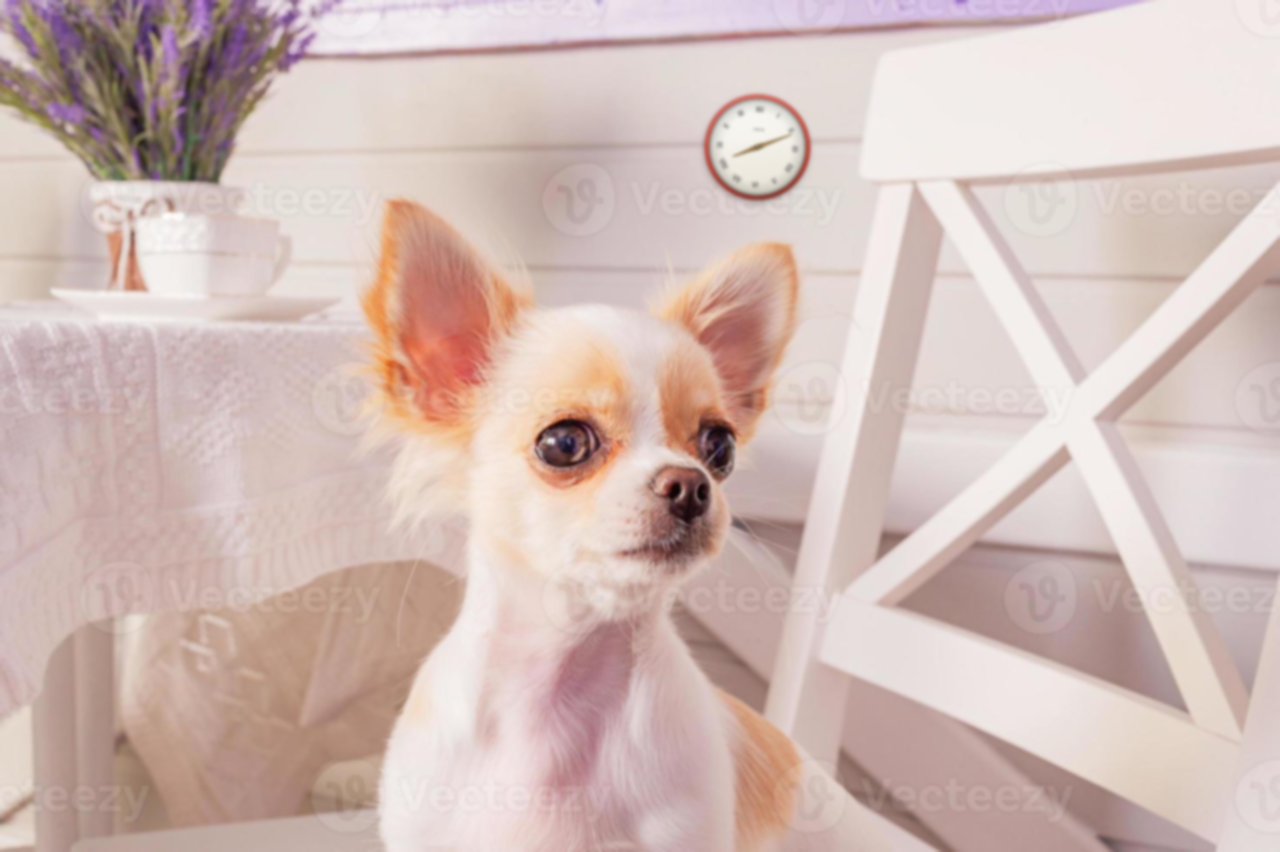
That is 8:11
